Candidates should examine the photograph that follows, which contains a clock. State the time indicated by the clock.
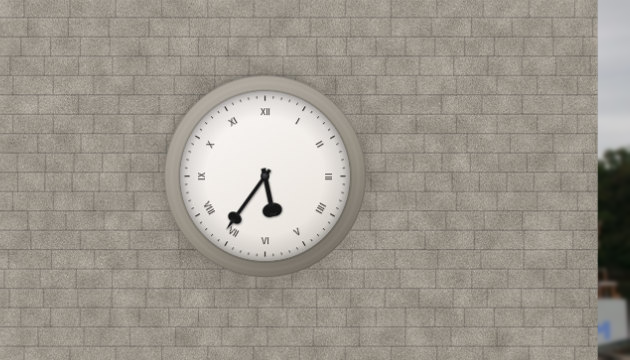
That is 5:36
